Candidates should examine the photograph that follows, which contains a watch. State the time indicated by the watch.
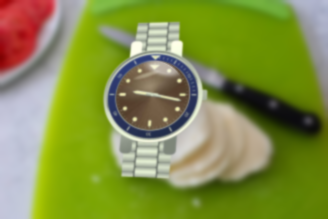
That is 9:17
